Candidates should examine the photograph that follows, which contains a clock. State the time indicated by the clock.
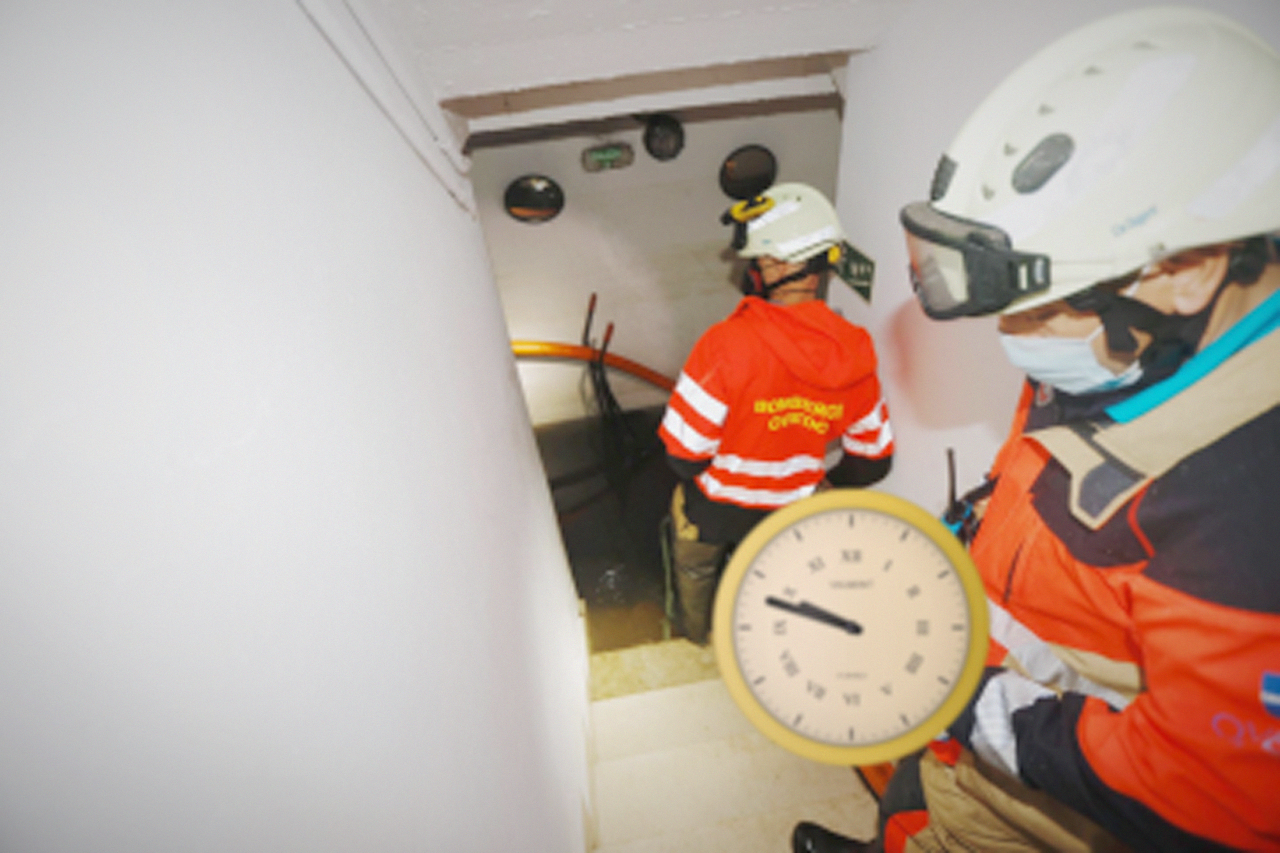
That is 9:48
